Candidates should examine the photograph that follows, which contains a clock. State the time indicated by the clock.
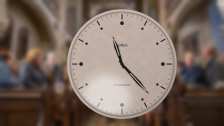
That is 11:23
